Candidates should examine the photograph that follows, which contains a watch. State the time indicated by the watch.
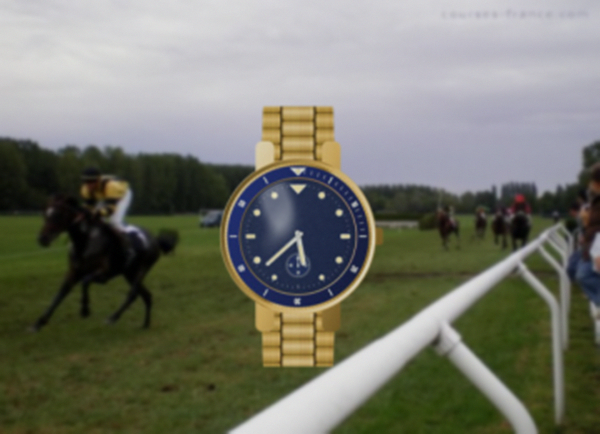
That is 5:38
